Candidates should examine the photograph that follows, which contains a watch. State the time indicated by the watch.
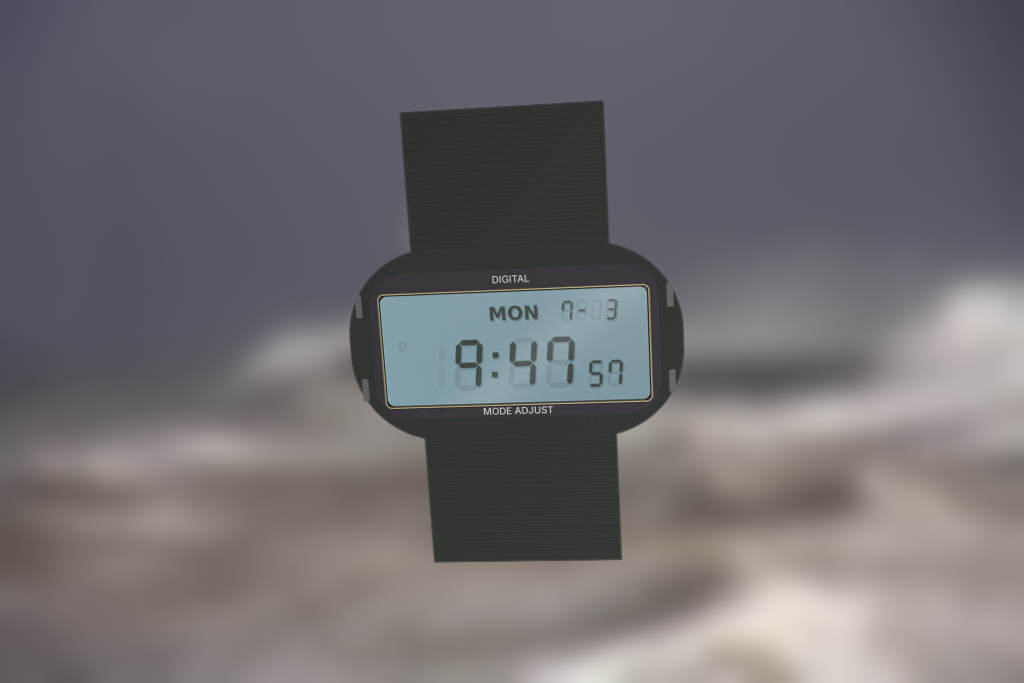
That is 9:47:57
